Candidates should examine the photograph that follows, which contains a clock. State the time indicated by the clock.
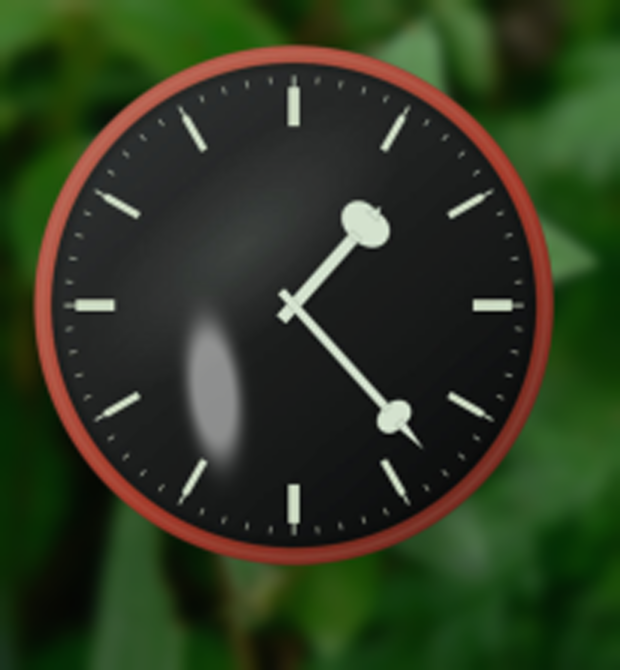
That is 1:23
